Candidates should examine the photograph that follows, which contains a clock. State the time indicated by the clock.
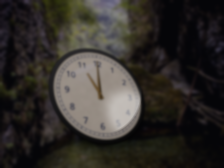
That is 11:00
